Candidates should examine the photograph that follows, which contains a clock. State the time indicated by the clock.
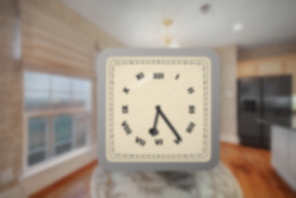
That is 6:24
